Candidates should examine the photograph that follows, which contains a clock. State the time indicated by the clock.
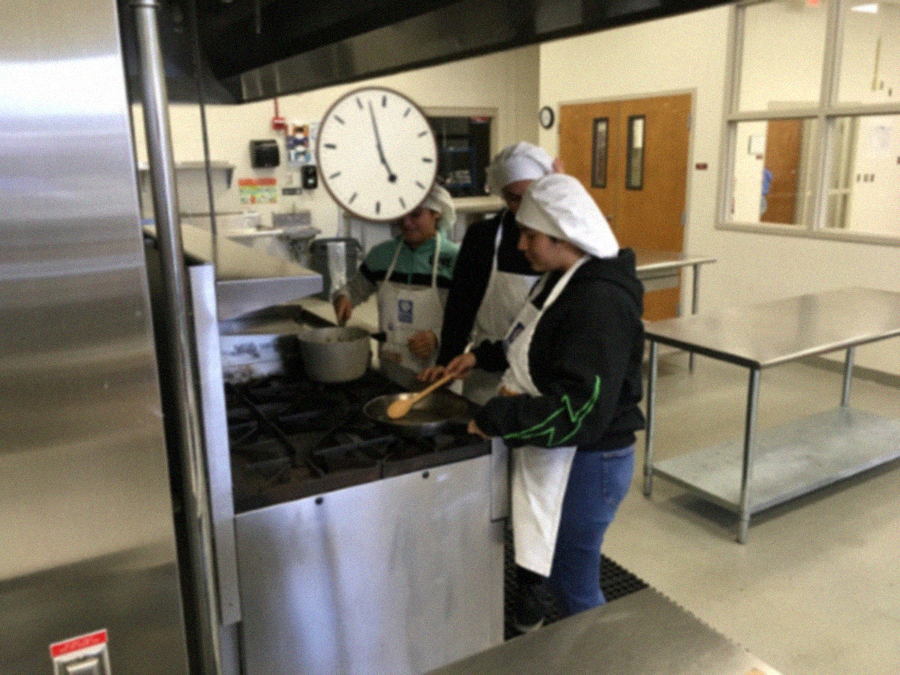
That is 4:57
